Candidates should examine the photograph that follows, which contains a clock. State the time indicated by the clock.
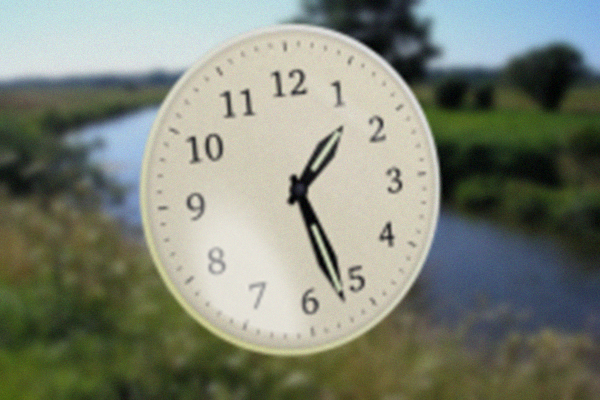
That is 1:27
